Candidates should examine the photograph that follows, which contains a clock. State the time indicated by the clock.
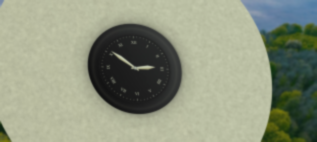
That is 2:51
